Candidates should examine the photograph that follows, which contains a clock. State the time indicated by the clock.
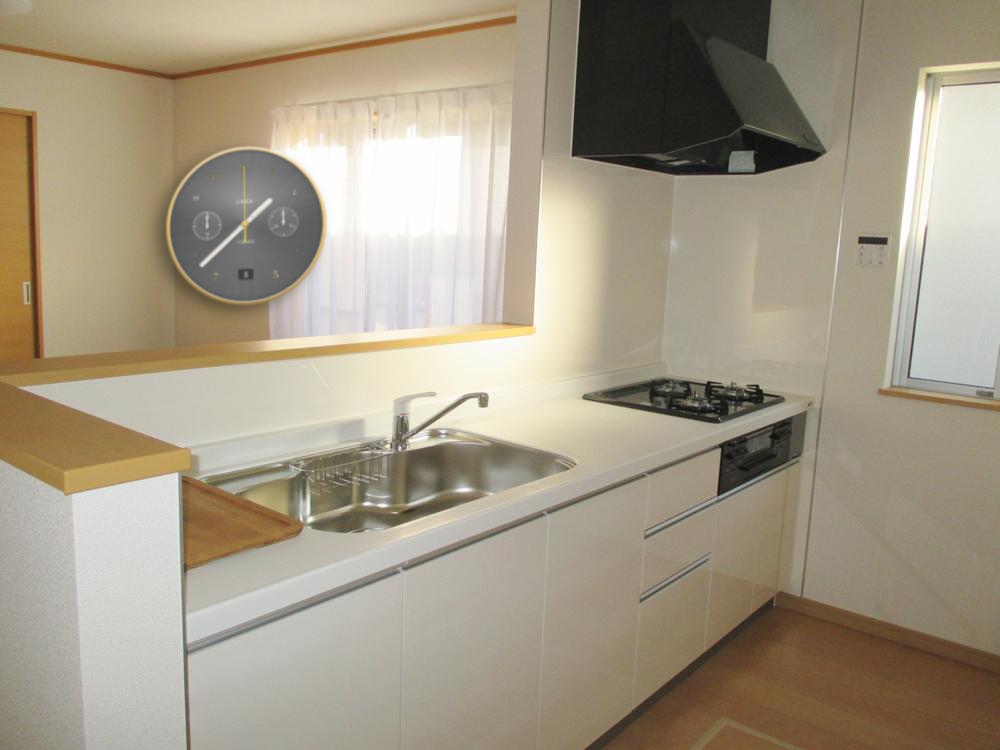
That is 1:38
